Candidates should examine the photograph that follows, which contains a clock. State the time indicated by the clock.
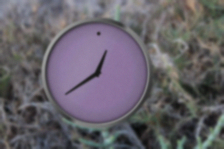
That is 12:39
